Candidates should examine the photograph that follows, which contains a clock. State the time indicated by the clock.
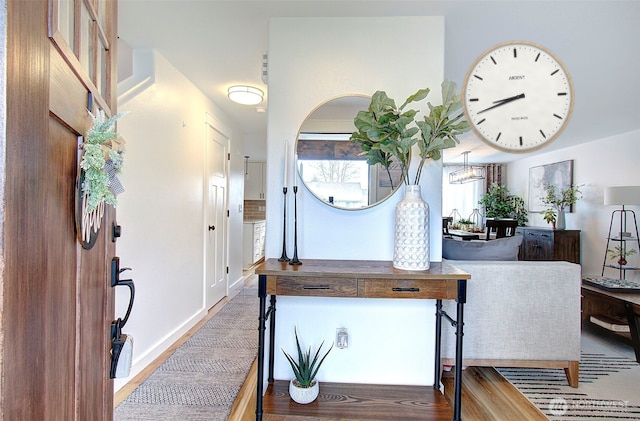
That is 8:42
